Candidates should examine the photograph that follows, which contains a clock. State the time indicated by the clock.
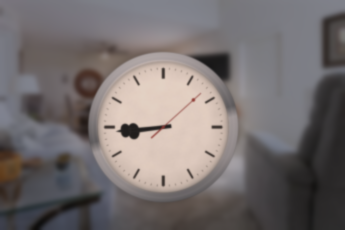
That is 8:44:08
